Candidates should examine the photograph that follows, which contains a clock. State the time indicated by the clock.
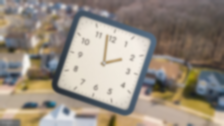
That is 1:58
